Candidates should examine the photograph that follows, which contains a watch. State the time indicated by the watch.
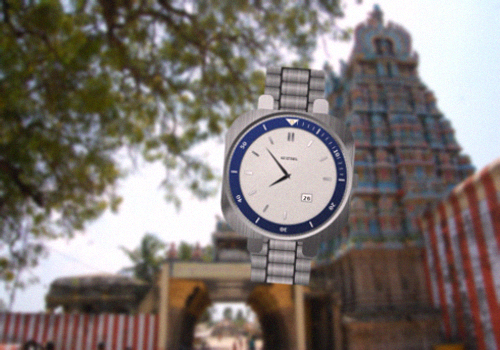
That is 7:53
